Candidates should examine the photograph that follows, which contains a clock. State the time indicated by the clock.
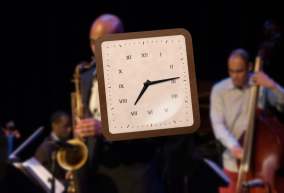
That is 7:14
